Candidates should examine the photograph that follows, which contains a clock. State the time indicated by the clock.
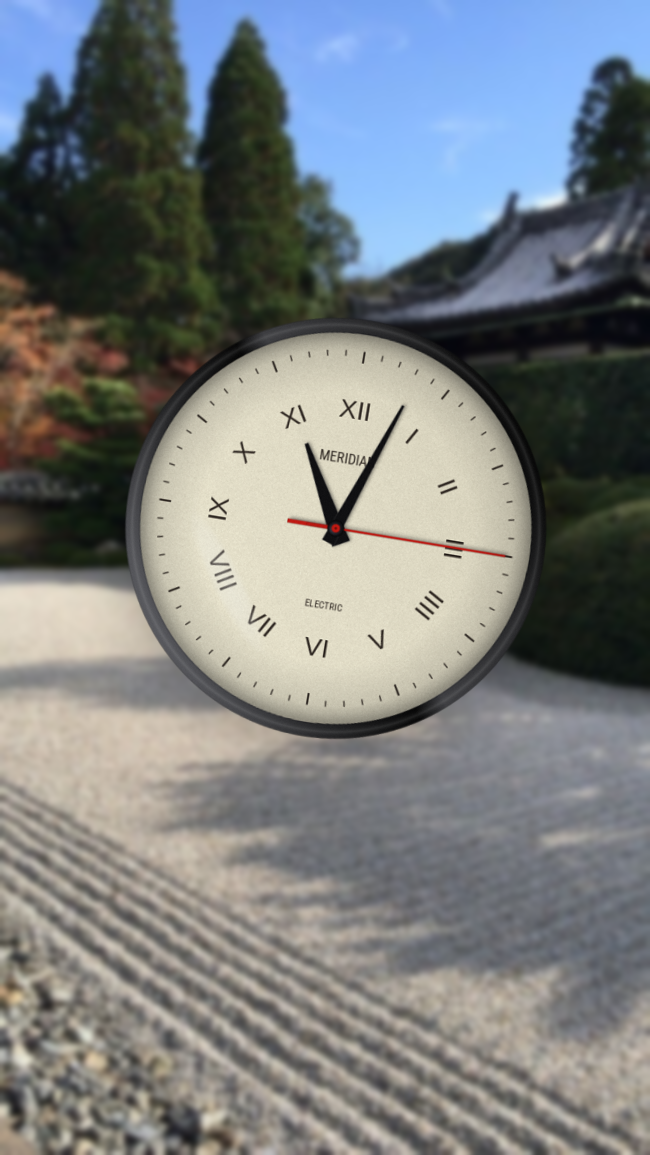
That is 11:03:15
